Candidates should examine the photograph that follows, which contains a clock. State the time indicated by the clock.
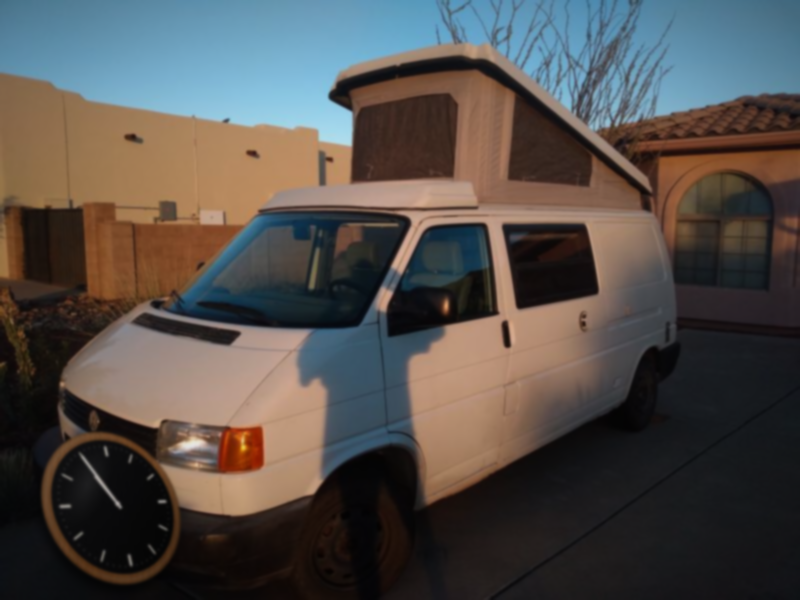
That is 10:55
